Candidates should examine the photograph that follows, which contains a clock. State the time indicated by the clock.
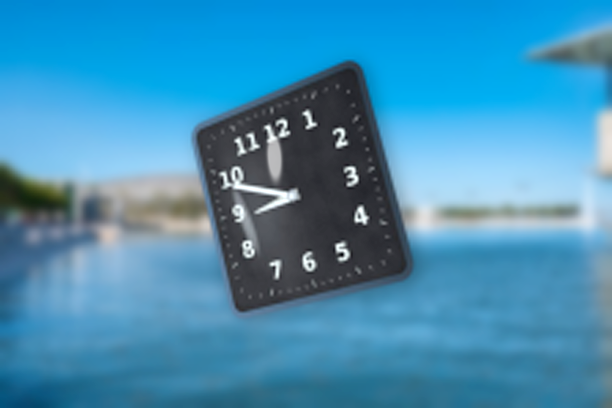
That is 8:49
